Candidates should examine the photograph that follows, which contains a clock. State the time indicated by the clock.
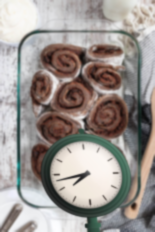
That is 7:43
